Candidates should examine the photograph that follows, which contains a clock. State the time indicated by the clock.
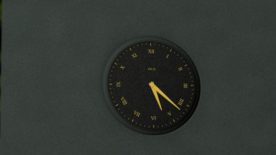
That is 5:22
